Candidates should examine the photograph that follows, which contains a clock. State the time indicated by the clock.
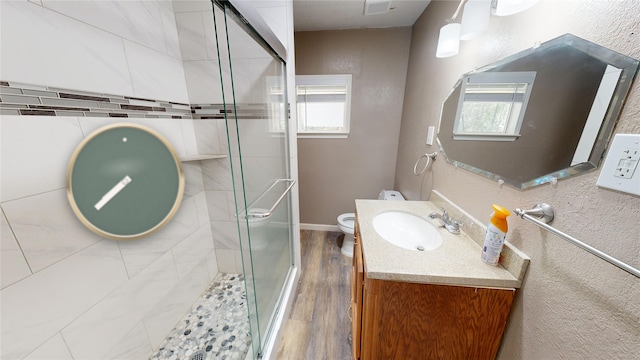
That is 7:38
